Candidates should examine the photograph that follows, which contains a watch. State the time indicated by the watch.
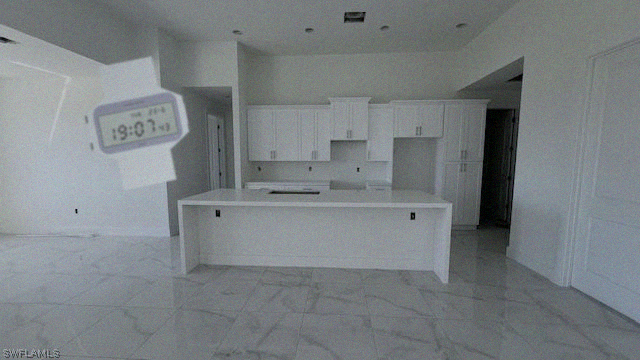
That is 19:07
